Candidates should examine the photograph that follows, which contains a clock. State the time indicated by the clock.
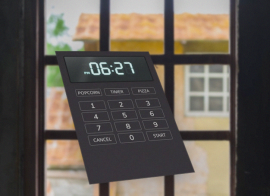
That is 6:27
